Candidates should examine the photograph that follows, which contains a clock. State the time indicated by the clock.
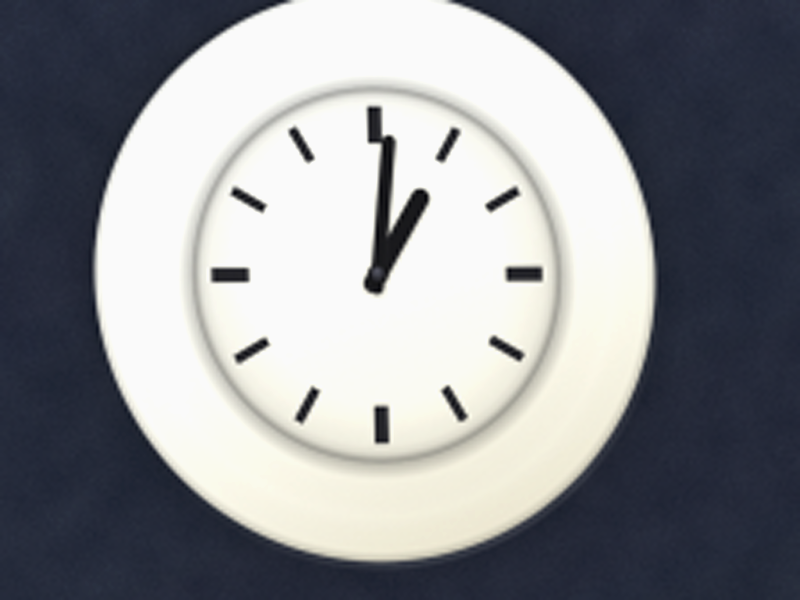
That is 1:01
